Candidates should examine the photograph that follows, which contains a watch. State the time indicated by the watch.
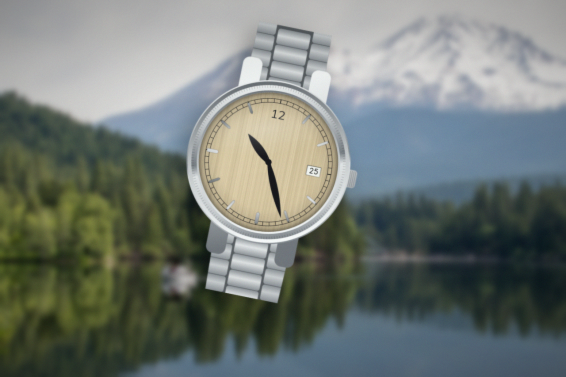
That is 10:26
